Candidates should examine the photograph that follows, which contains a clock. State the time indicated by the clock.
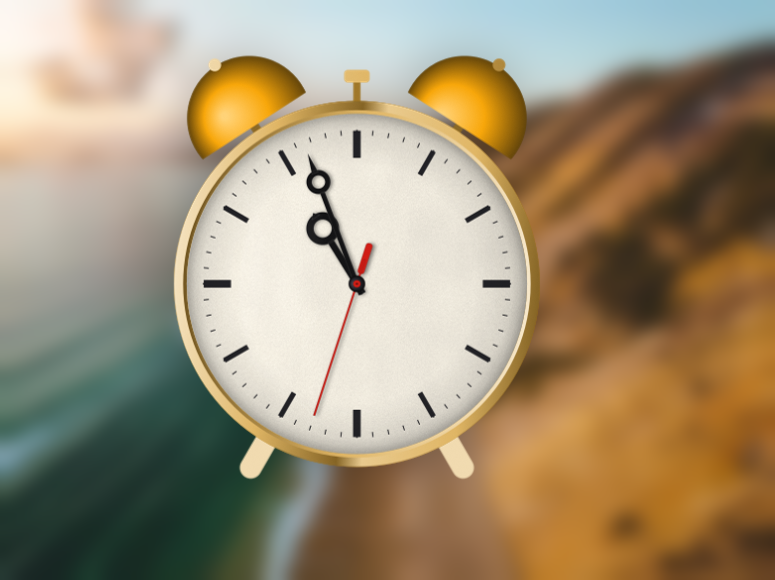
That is 10:56:33
